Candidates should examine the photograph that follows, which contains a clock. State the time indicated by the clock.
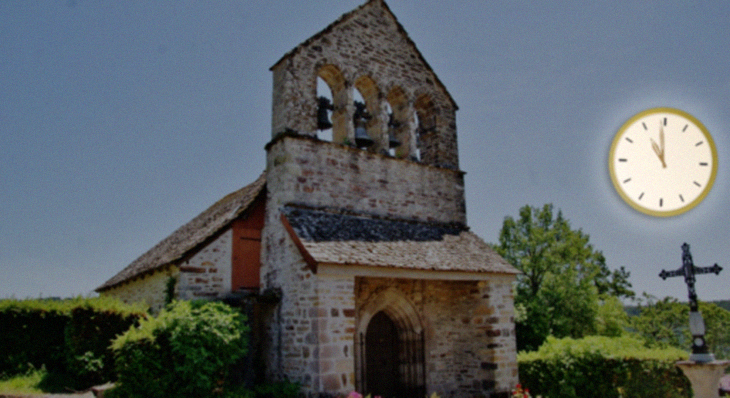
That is 10:59
